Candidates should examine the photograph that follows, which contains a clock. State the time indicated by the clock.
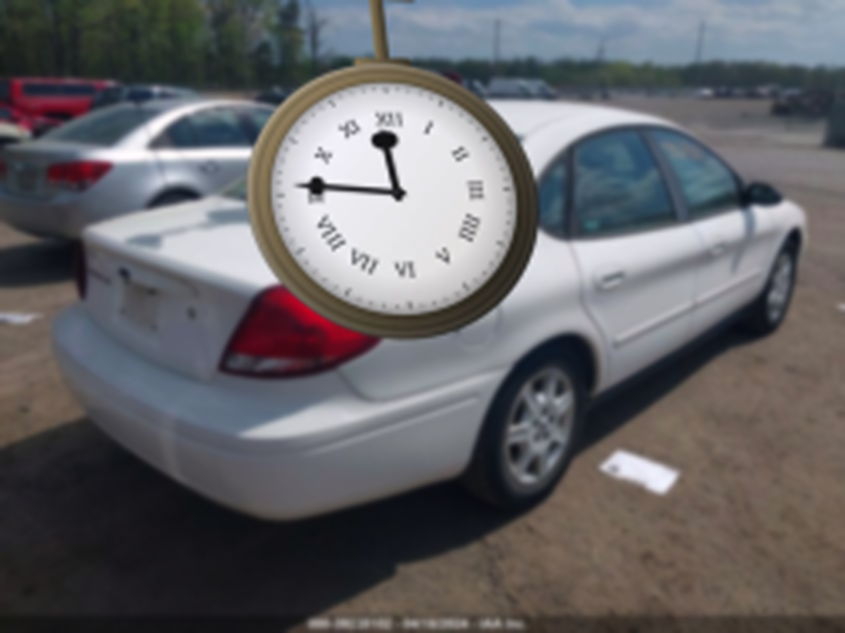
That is 11:46
